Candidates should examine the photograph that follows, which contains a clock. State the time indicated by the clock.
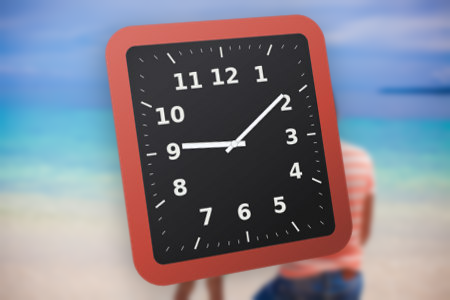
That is 9:09
